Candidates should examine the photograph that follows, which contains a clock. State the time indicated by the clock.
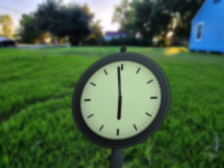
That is 5:59
